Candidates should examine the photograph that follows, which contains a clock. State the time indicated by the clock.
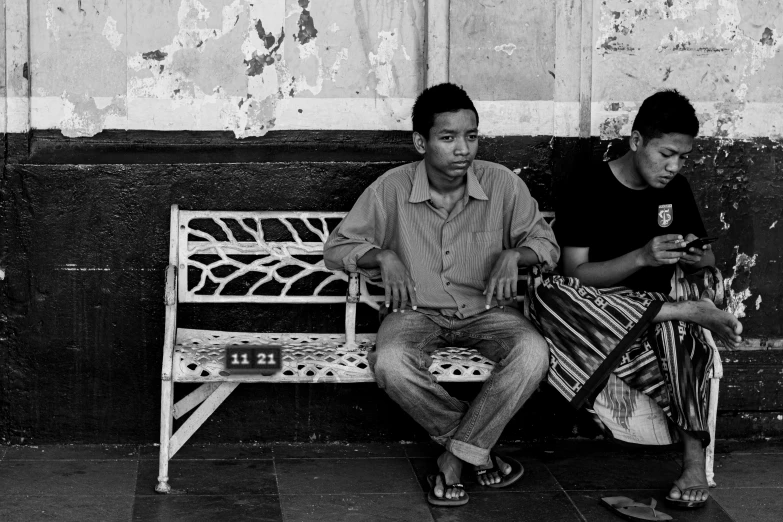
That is 11:21
